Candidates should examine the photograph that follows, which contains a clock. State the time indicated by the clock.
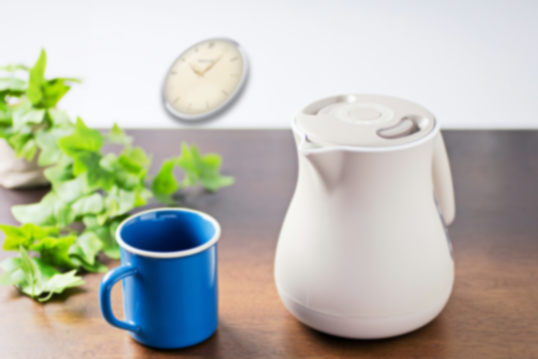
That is 10:06
